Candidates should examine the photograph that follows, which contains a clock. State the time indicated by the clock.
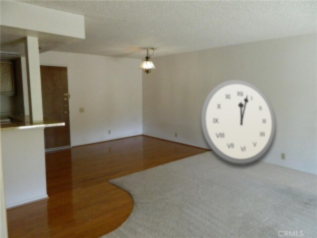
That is 12:03
